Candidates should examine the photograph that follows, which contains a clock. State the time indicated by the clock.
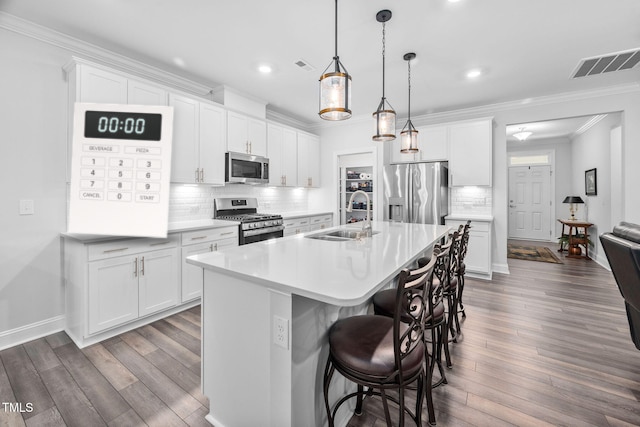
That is 0:00
